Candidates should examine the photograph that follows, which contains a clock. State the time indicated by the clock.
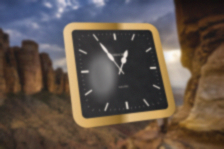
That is 12:55
